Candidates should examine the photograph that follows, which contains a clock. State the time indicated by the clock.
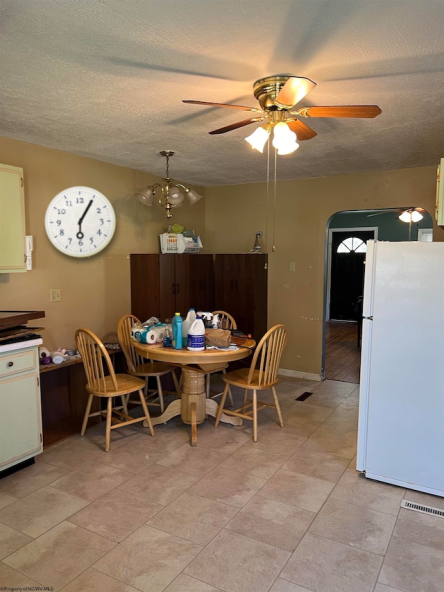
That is 6:05
